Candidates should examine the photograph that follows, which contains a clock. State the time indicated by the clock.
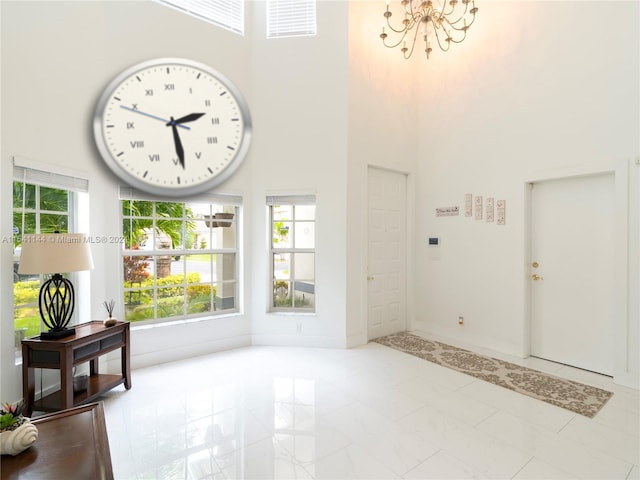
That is 2:28:49
